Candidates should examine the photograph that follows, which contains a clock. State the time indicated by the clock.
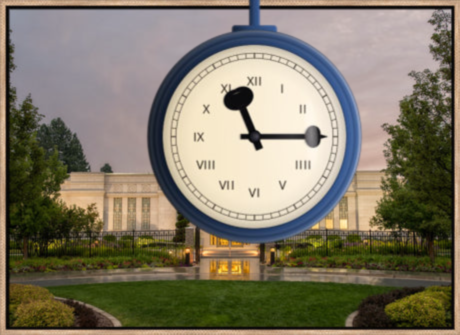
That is 11:15
